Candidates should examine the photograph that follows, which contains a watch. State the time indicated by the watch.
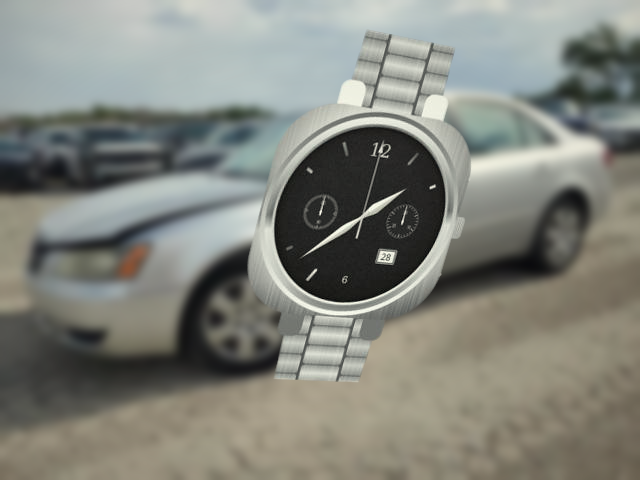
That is 1:38
